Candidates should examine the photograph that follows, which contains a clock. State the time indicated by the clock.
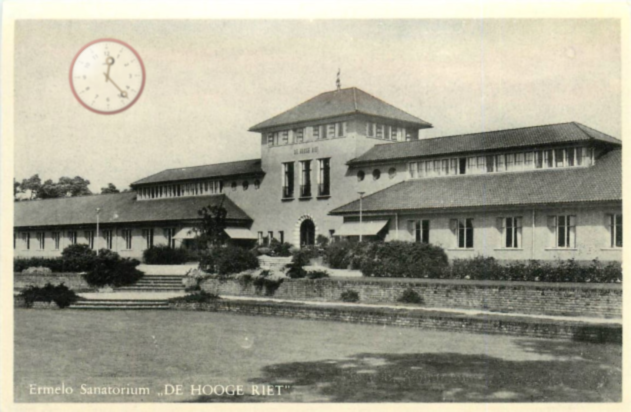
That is 12:23
